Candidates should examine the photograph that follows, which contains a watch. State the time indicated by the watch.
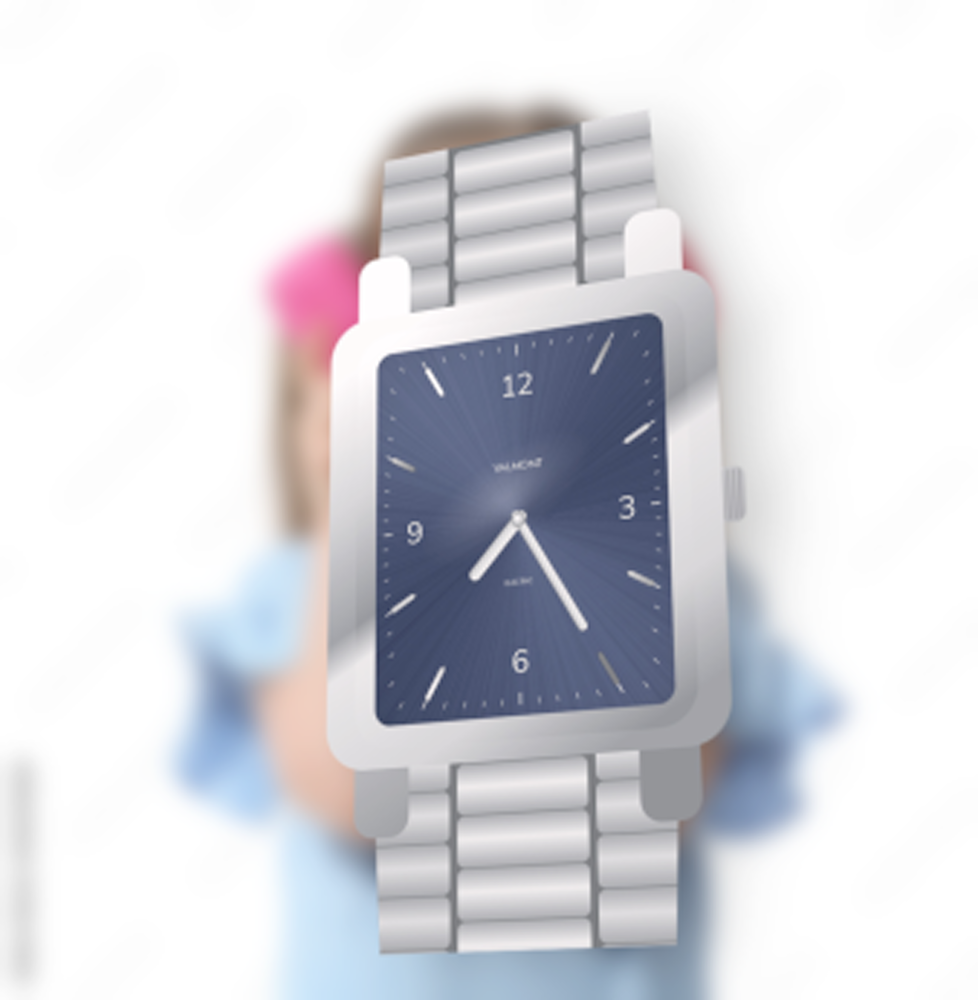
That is 7:25
